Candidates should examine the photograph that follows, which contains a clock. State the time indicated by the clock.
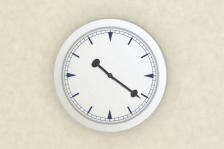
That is 10:21
